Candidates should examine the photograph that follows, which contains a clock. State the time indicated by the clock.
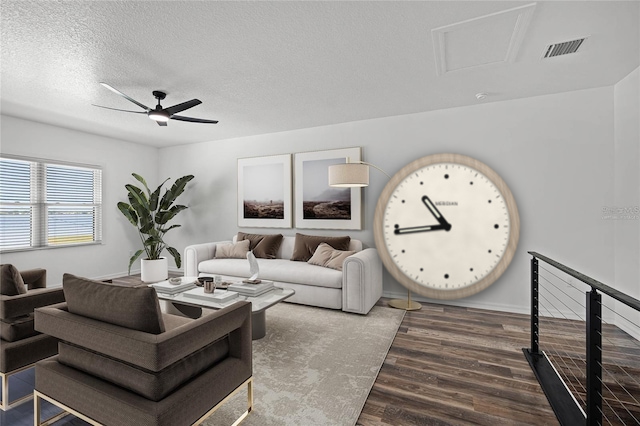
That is 10:44
